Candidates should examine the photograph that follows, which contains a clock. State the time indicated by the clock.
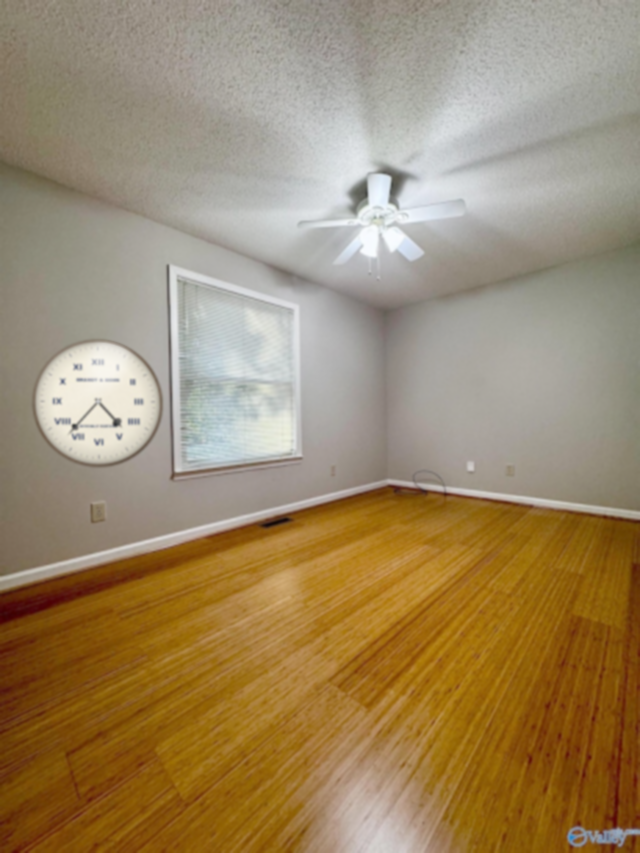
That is 4:37
